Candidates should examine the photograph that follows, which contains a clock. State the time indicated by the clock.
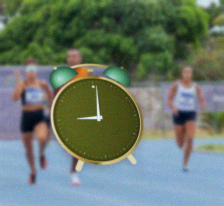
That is 9:01
